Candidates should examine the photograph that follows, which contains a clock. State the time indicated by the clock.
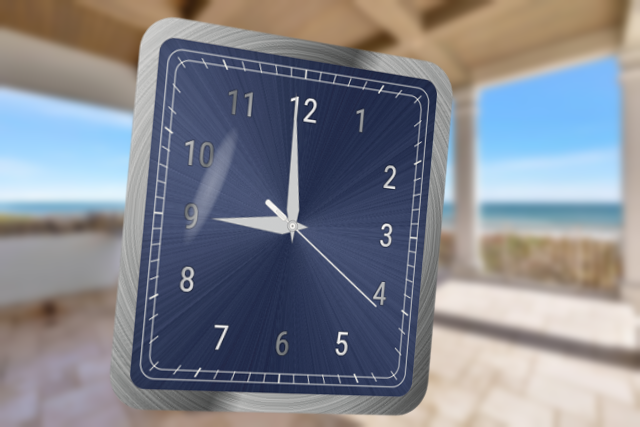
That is 8:59:21
